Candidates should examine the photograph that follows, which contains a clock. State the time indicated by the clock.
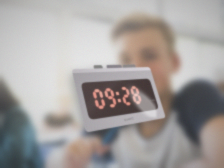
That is 9:28
